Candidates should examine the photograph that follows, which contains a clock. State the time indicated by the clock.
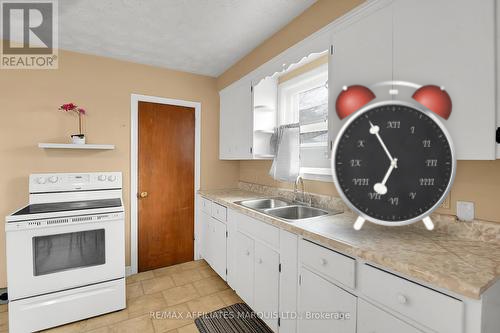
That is 6:55
